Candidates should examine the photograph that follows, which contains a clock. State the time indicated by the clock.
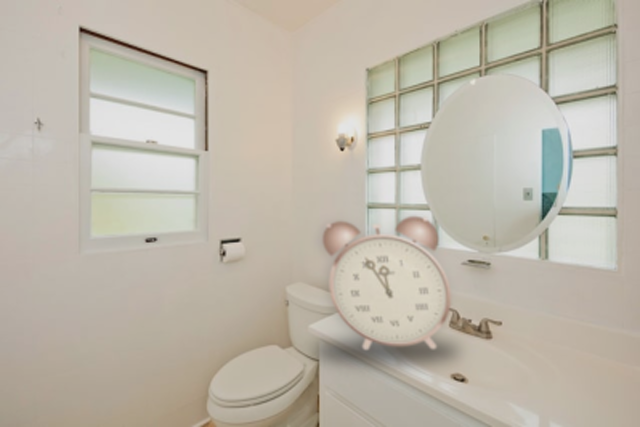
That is 11:56
